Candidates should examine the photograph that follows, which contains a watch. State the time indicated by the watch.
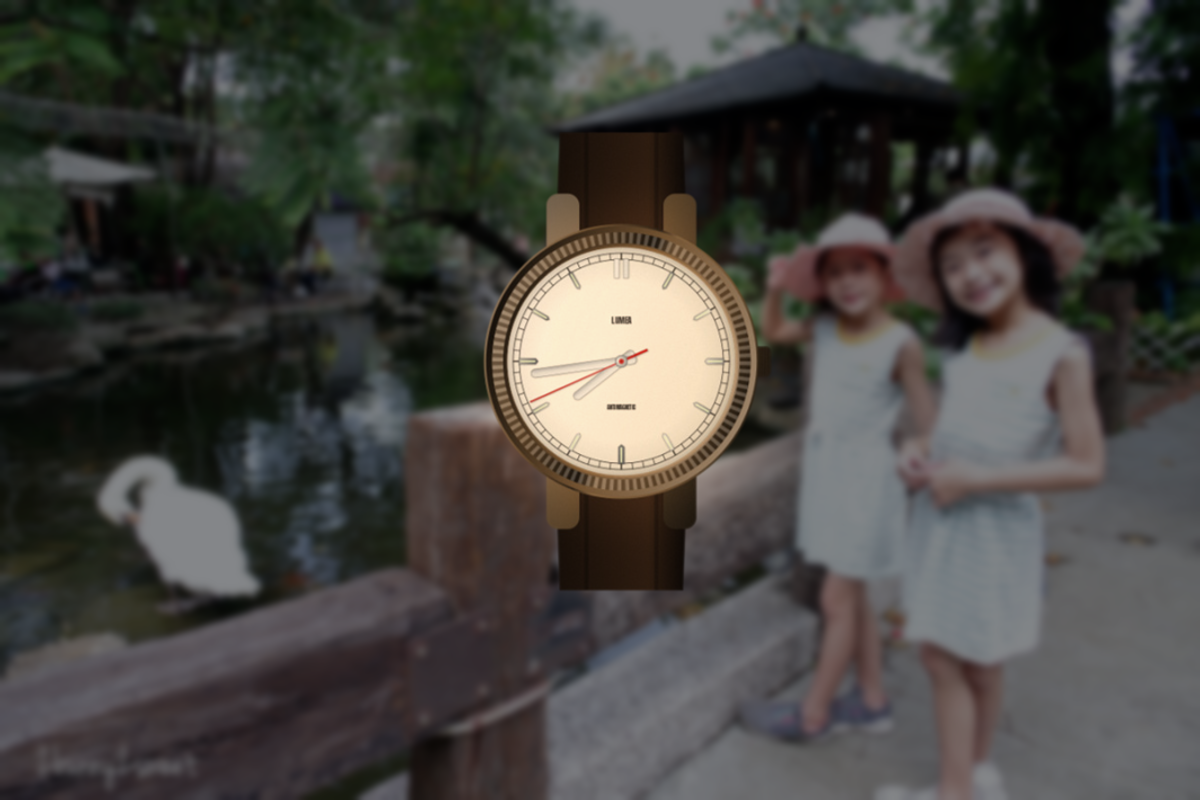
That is 7:43:41
